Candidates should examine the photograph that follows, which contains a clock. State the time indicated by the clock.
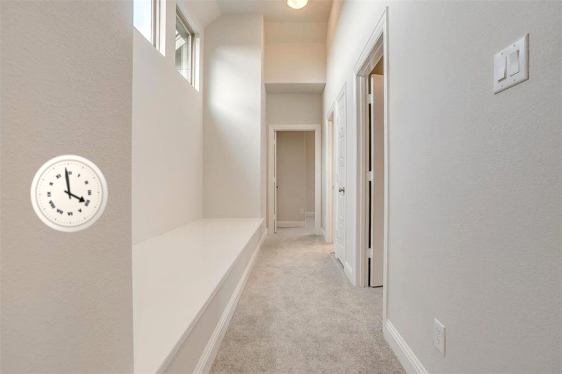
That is 3:59
